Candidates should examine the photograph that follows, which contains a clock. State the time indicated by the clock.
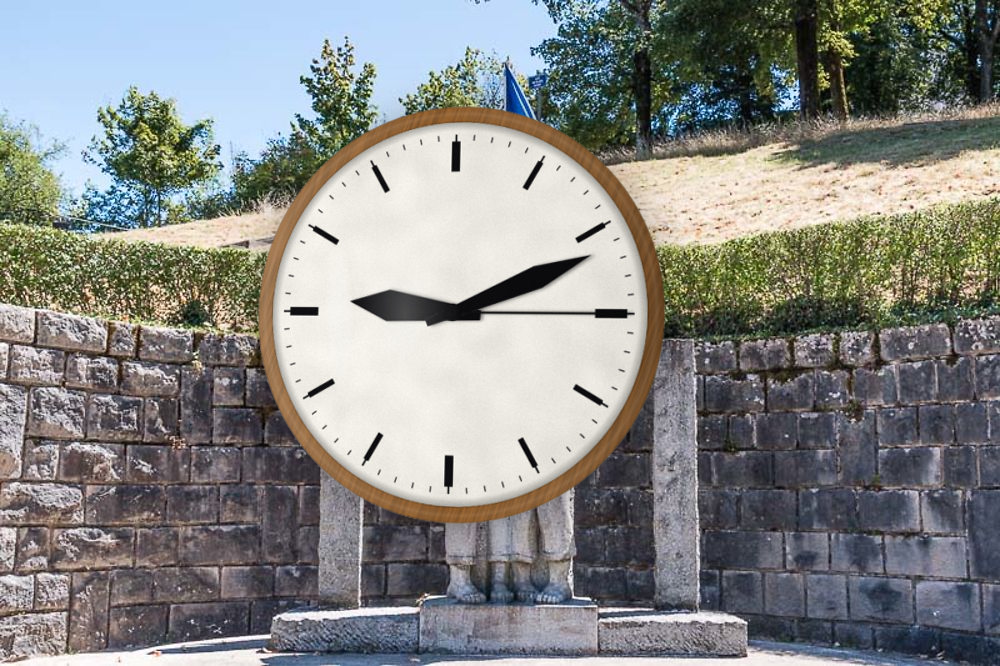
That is 9:11:15
